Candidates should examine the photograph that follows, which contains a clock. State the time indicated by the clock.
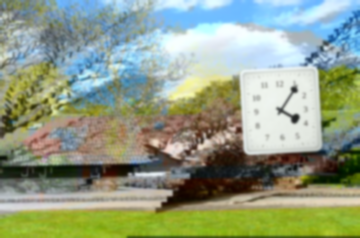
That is 4:06
